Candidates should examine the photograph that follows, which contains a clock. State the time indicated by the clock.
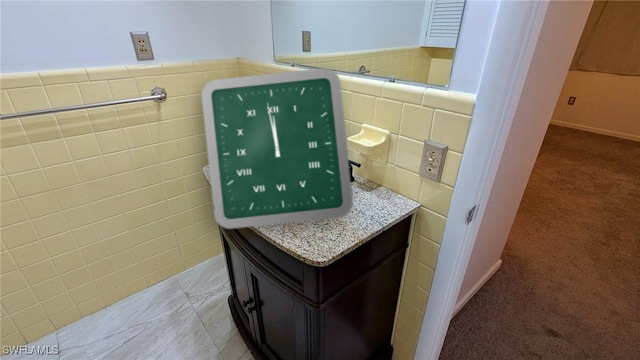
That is 11:59
